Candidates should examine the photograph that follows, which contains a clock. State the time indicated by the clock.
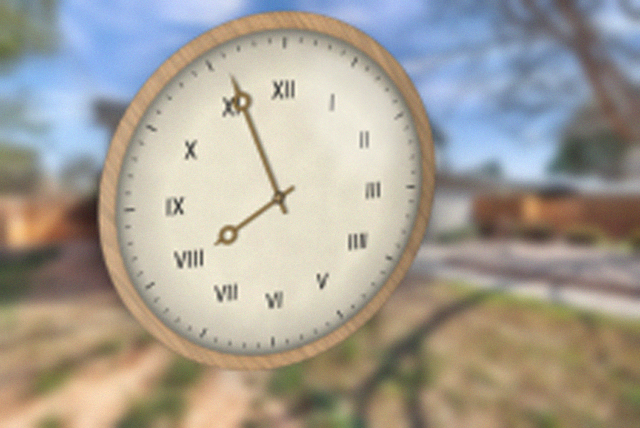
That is 7:56
